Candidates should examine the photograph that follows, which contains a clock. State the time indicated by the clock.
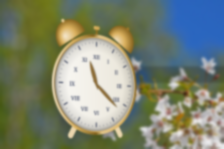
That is 11:22
